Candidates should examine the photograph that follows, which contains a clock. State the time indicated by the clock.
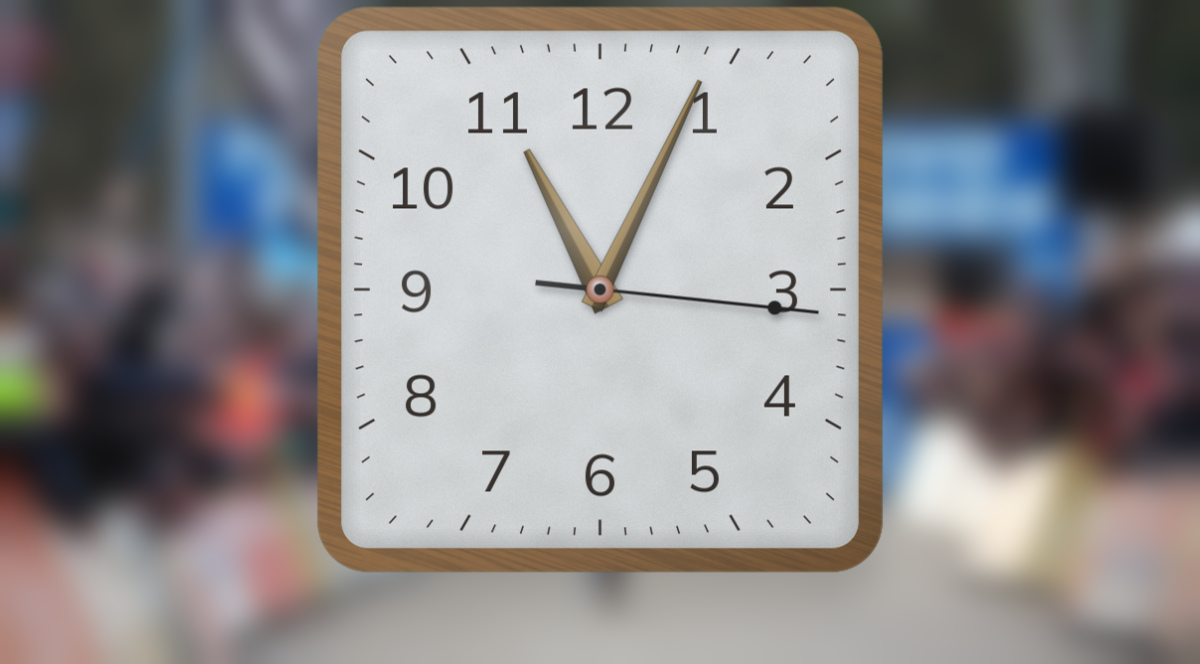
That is 11:04:16
